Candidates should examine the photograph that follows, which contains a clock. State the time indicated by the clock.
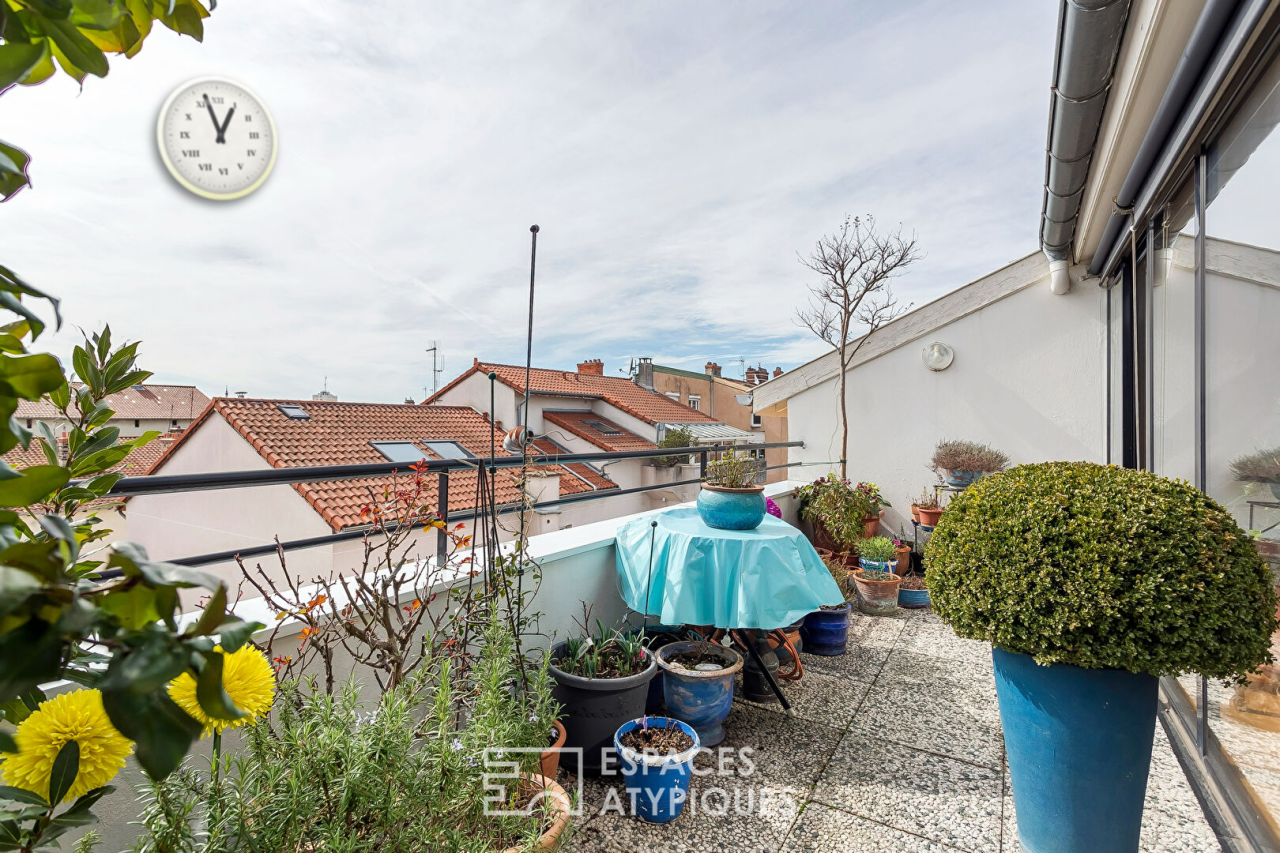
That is 12:57
